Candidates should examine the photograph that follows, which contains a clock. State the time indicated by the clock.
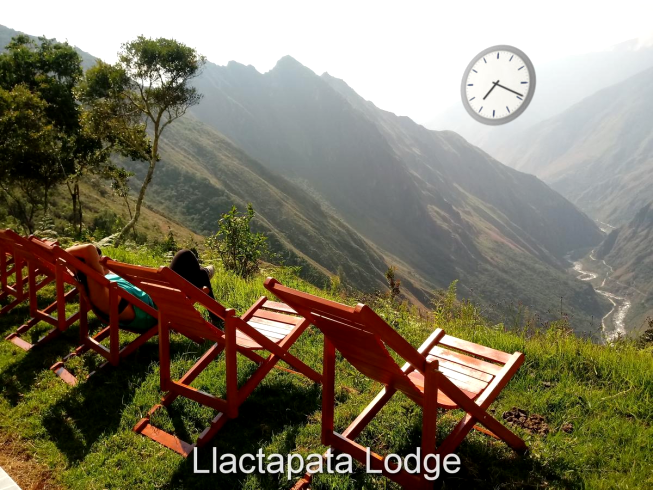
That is 7:19
